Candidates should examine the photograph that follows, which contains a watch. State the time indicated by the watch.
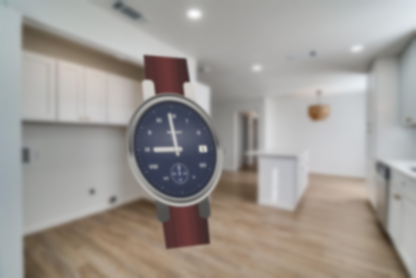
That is 8:59
